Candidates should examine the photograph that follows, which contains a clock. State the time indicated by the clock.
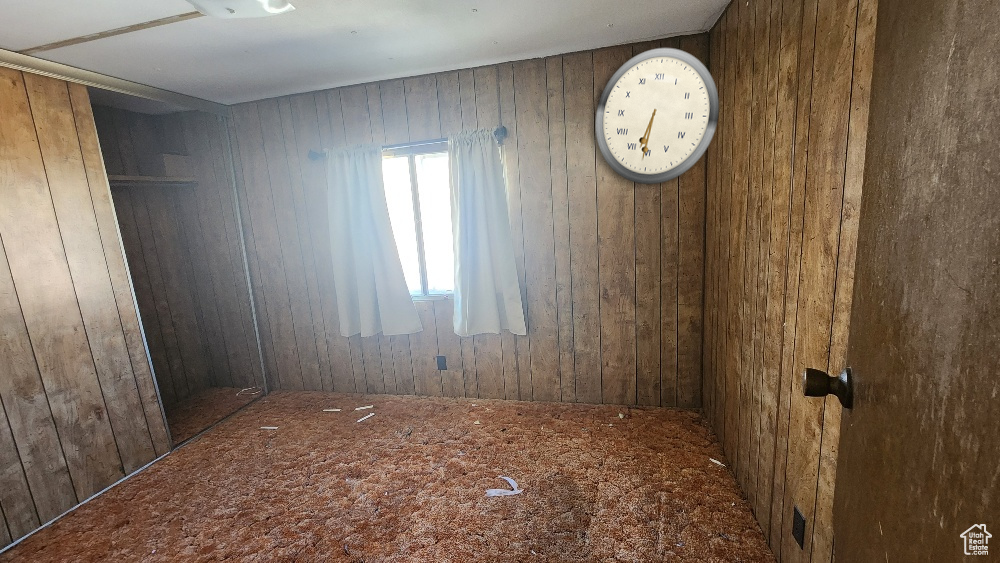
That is 6:31
